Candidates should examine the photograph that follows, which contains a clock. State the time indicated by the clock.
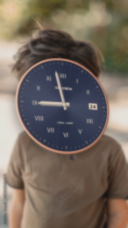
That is 8:58
